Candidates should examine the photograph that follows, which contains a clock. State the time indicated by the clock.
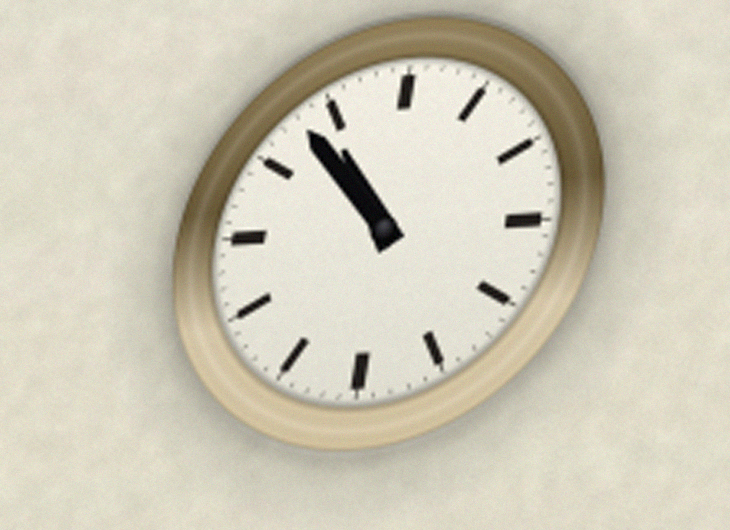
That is 10:53
